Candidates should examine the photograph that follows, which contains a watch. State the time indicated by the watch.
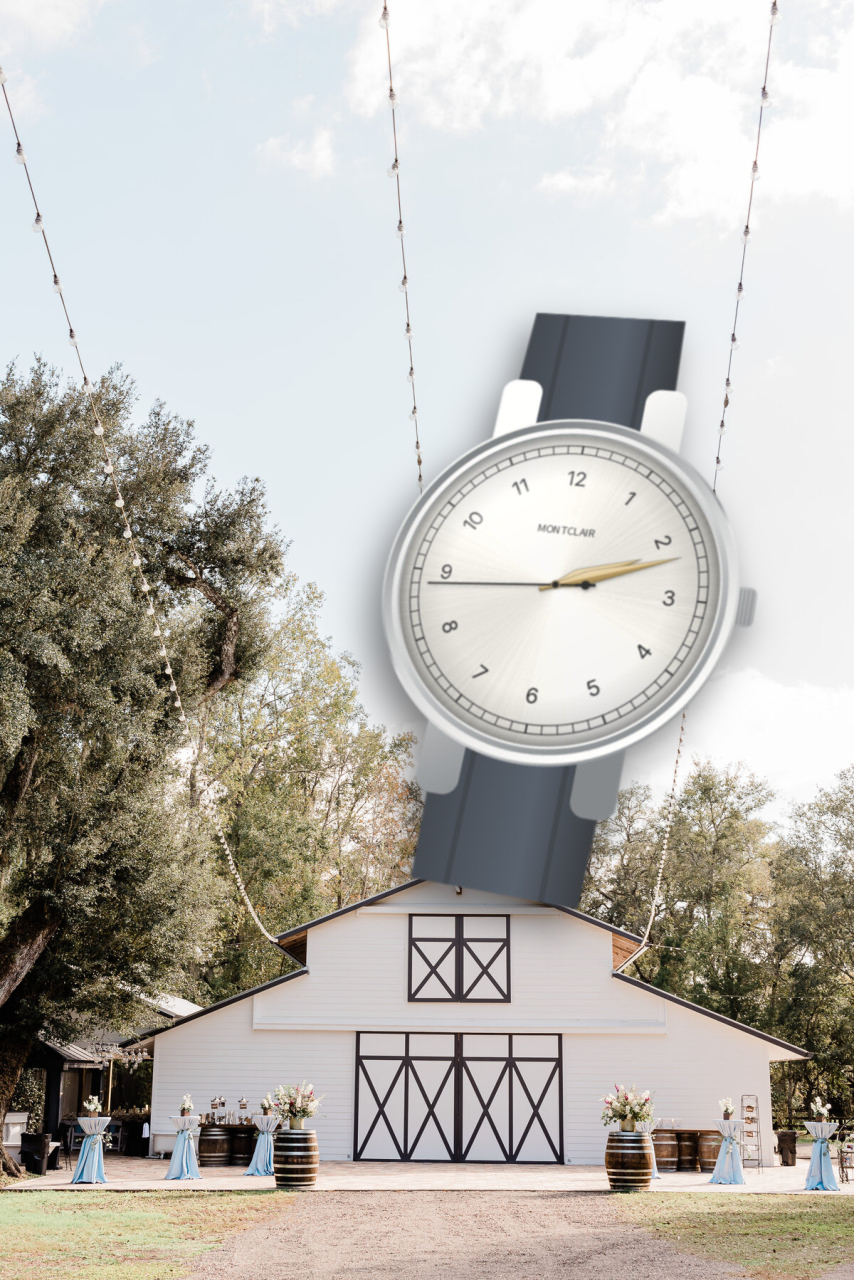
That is 2:11:44
